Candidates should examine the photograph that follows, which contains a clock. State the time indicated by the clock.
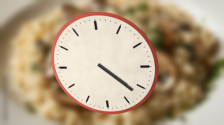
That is 4:22
